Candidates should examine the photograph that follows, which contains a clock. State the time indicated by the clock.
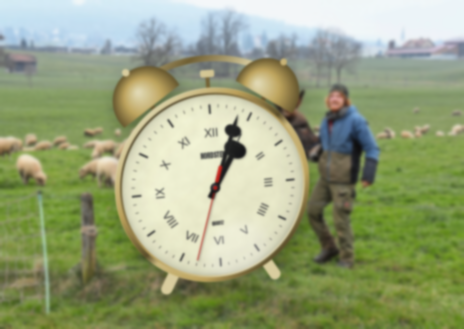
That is 1:03:33
